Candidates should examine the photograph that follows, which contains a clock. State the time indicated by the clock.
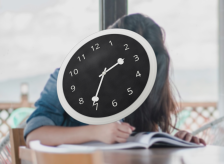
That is 2:36
